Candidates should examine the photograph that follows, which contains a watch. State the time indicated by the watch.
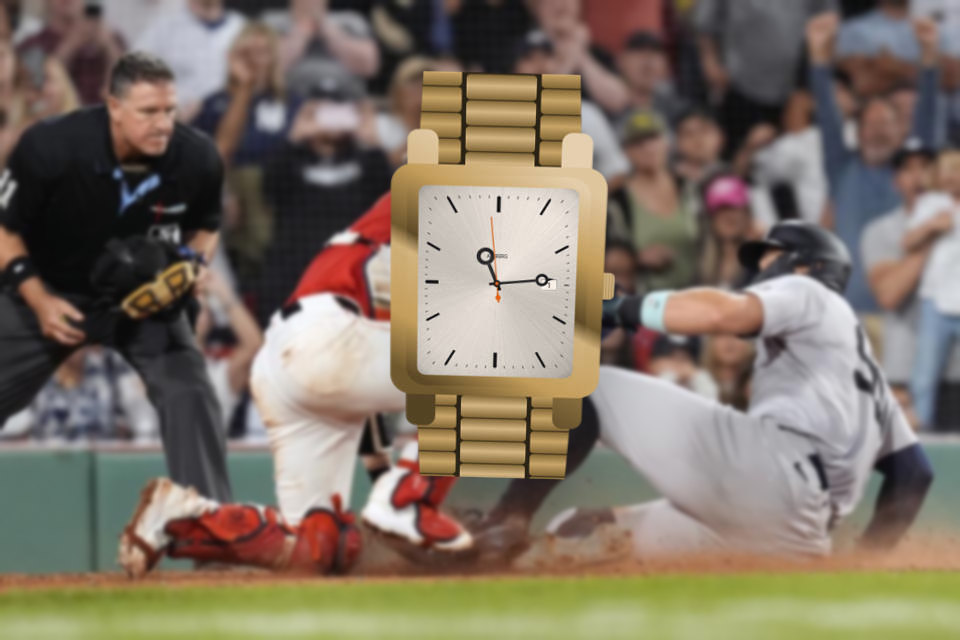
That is 11:13:59
